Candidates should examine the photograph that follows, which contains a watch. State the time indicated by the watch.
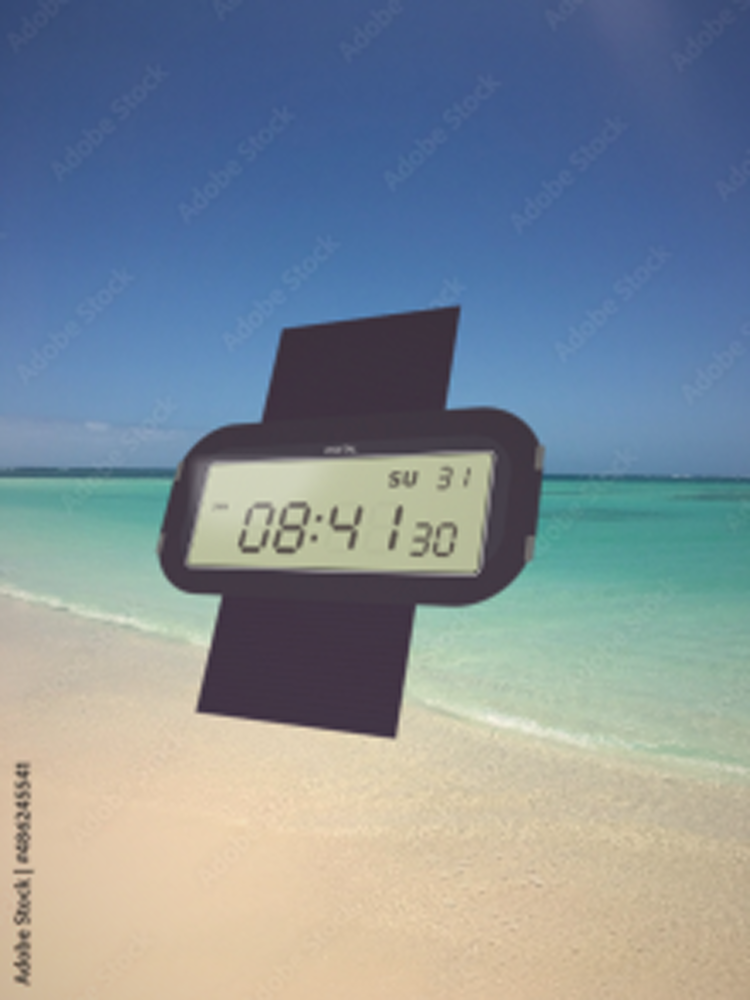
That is 8:41:30
